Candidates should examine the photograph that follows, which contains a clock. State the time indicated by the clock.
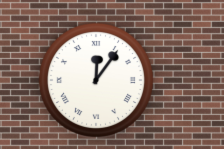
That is 12:06
